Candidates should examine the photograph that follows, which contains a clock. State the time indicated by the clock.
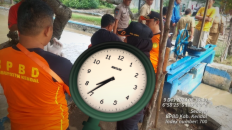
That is 7:36
